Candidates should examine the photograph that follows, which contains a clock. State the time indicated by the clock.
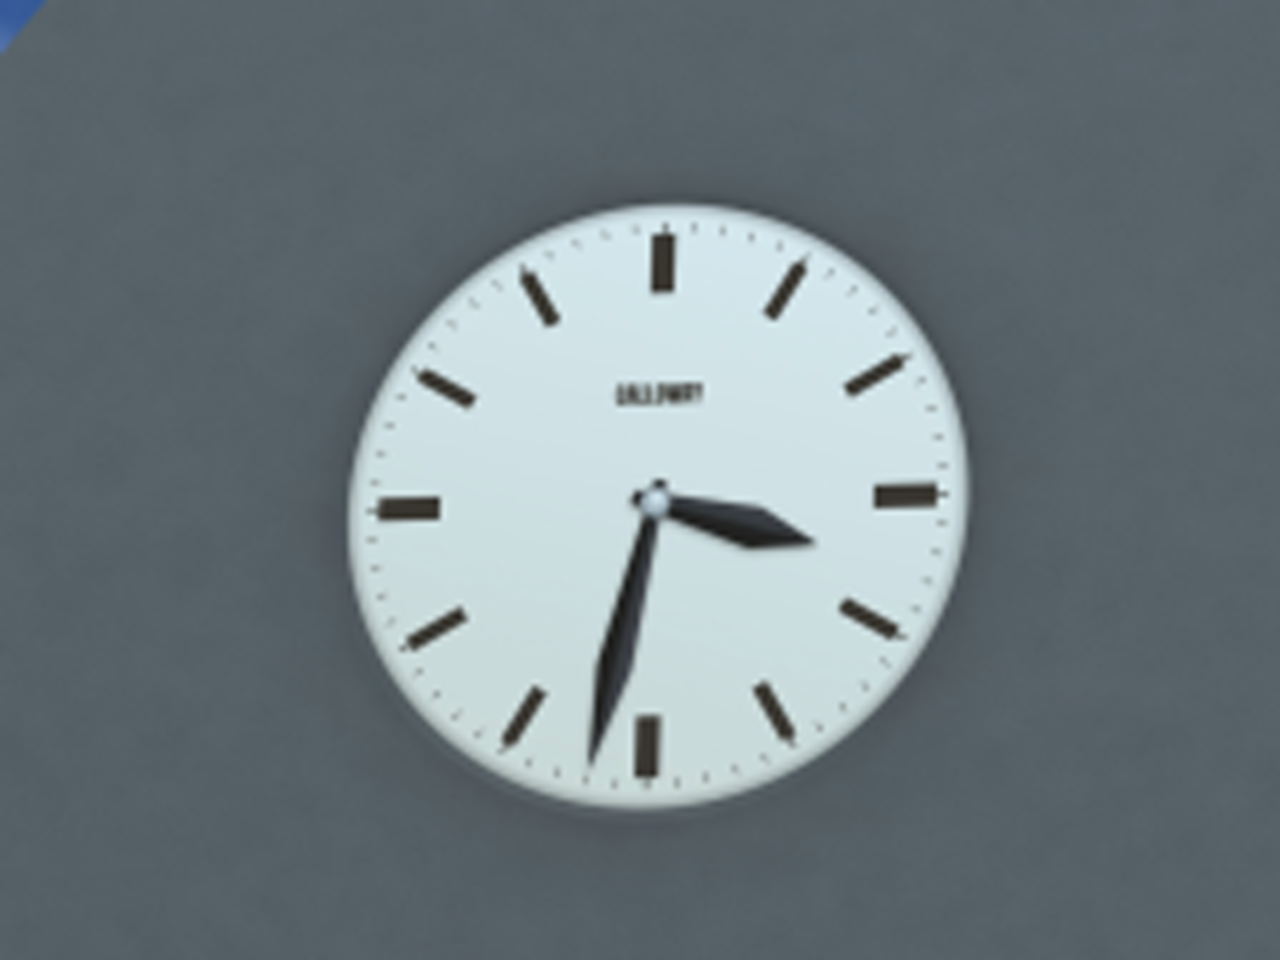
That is 3:32
